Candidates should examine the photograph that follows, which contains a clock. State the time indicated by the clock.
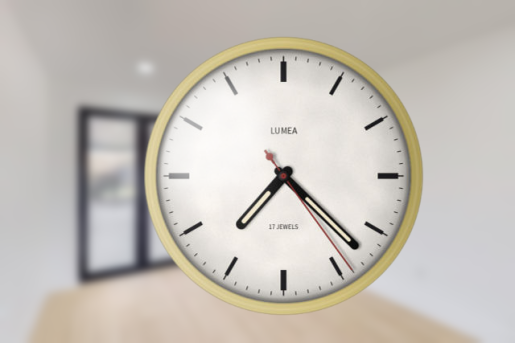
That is 7:22:24
